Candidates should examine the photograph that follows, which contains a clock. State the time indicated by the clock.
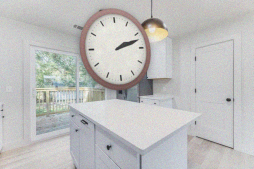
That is 2:12
